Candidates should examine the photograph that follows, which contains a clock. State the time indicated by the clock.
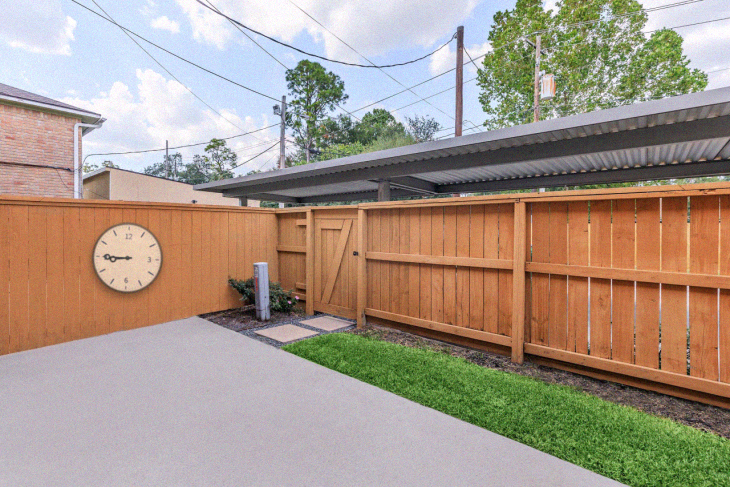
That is 8:45
